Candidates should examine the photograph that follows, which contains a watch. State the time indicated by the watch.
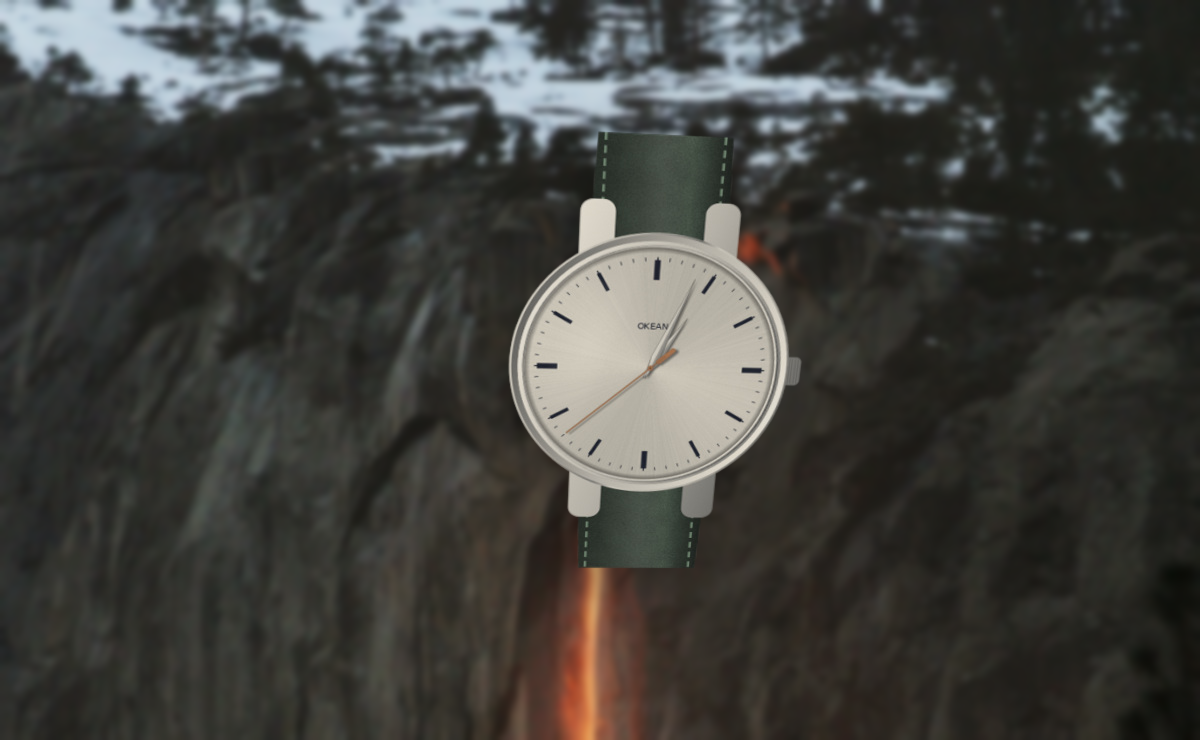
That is 1:03:38
